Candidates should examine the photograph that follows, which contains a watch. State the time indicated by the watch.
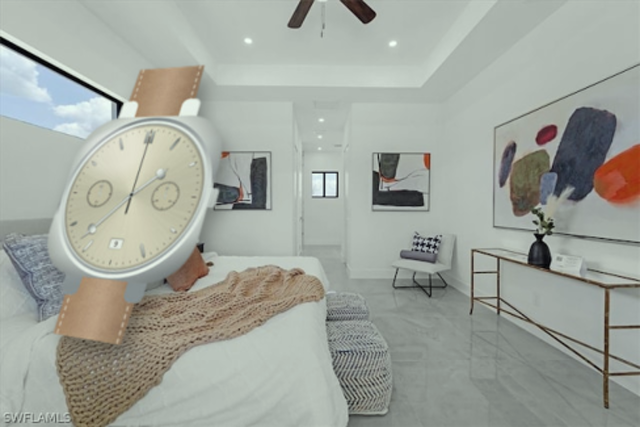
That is 1:37
